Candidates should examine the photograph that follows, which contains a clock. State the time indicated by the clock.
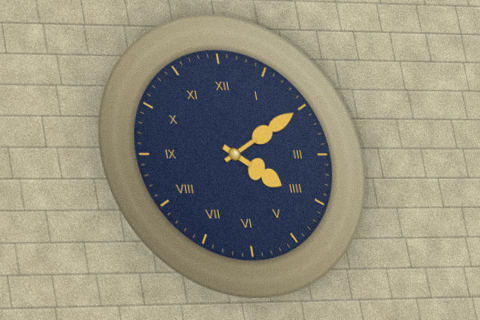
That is 4:10
